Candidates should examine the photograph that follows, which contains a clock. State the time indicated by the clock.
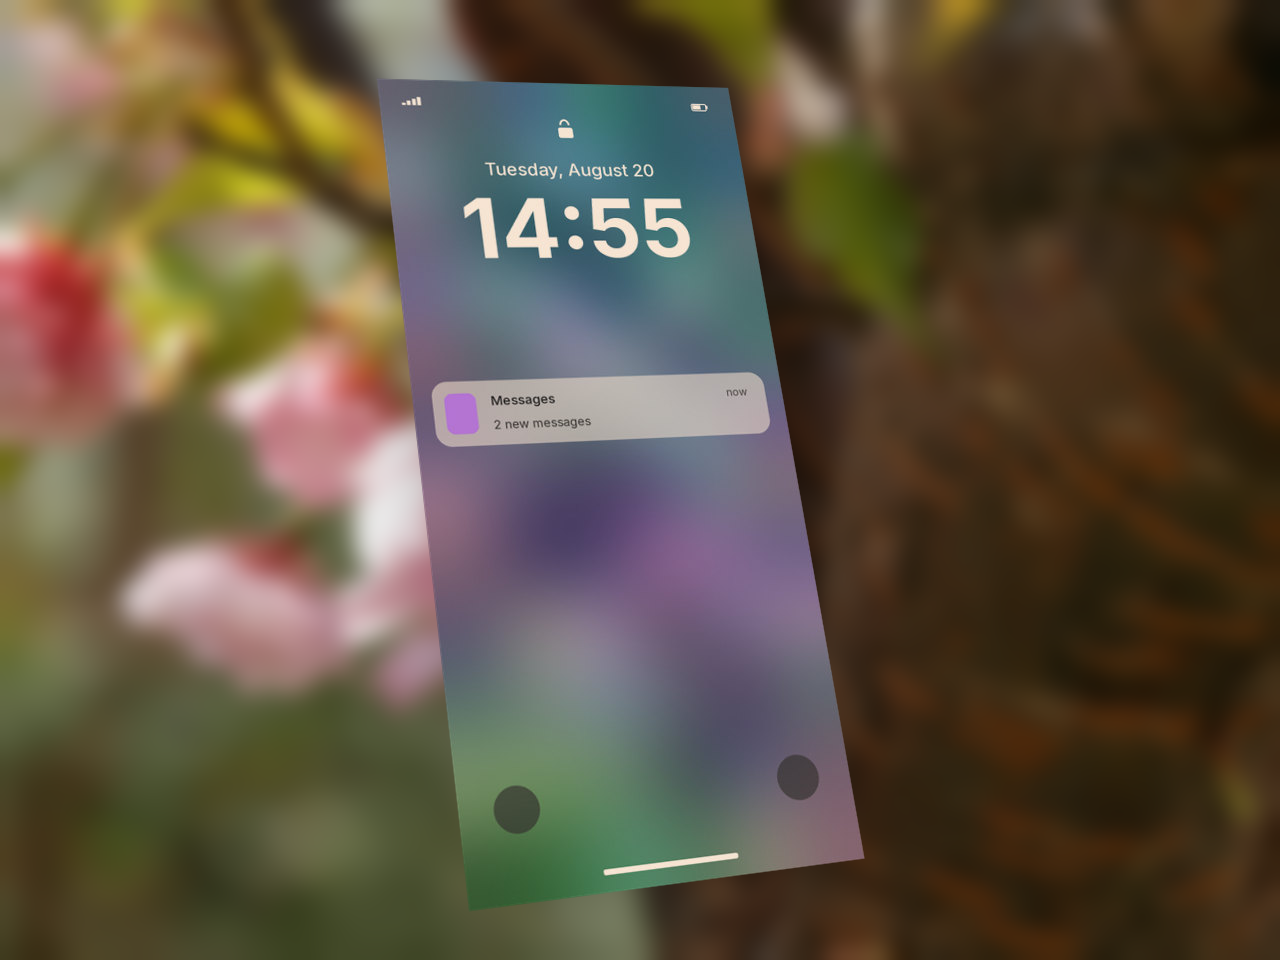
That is 14:55
